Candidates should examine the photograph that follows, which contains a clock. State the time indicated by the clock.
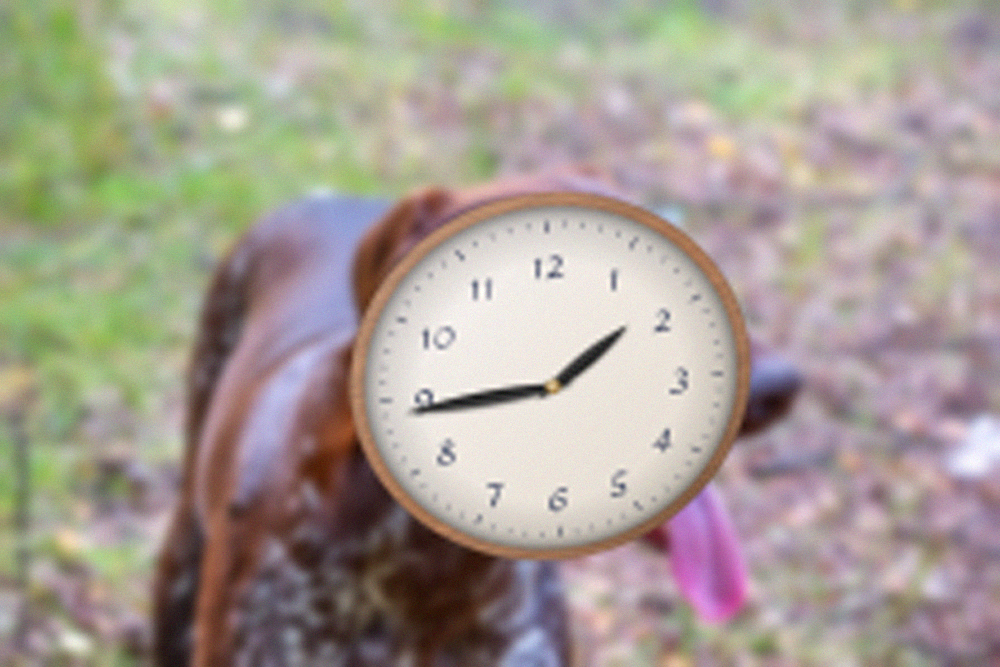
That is 1:44
